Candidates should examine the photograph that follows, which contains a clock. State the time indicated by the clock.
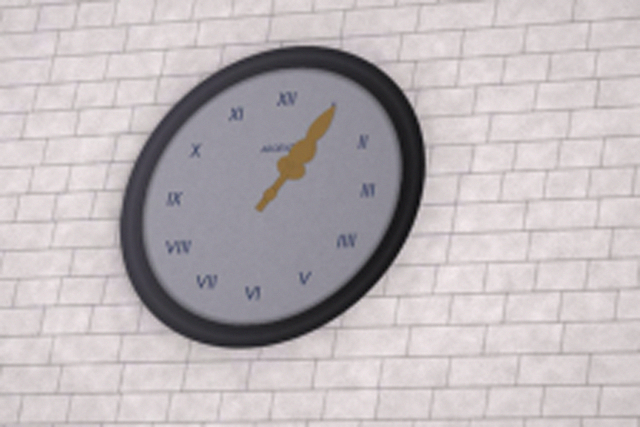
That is 1:05
